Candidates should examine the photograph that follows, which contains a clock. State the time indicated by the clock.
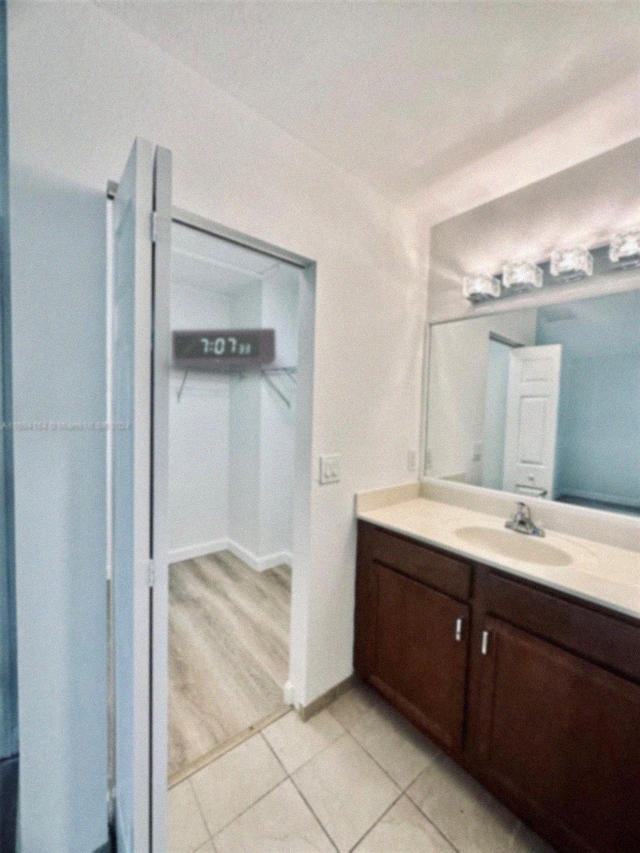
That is 7:07
